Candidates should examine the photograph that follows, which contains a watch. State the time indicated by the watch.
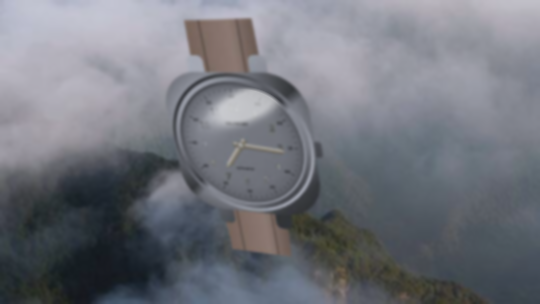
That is 7:16
